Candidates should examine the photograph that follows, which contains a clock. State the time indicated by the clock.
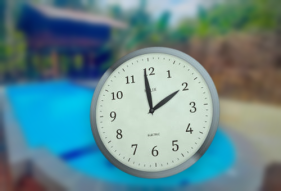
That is 1:59
